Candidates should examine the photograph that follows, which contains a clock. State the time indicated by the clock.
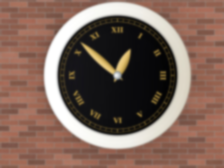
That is 12:52
